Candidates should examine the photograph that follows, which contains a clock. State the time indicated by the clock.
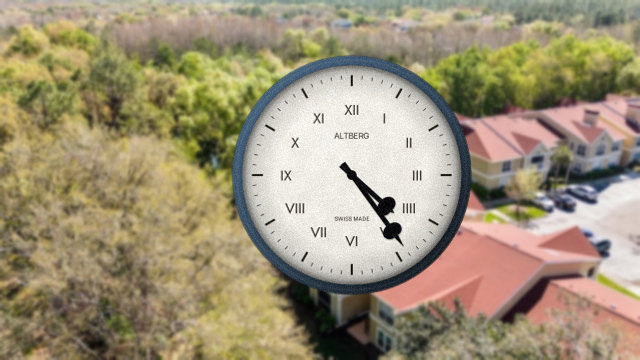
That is 4:24
